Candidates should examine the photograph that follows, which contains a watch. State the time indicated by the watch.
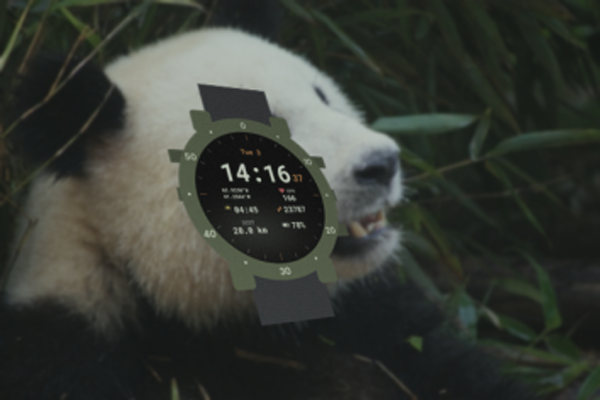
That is 14:16
